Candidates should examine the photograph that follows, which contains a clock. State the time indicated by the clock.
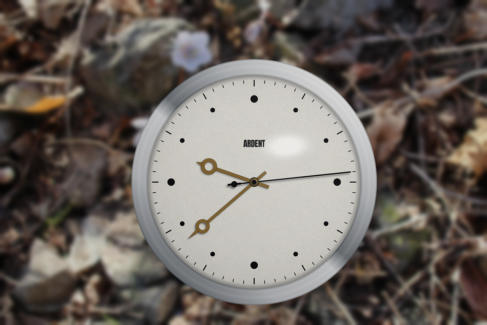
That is 9:38:14
